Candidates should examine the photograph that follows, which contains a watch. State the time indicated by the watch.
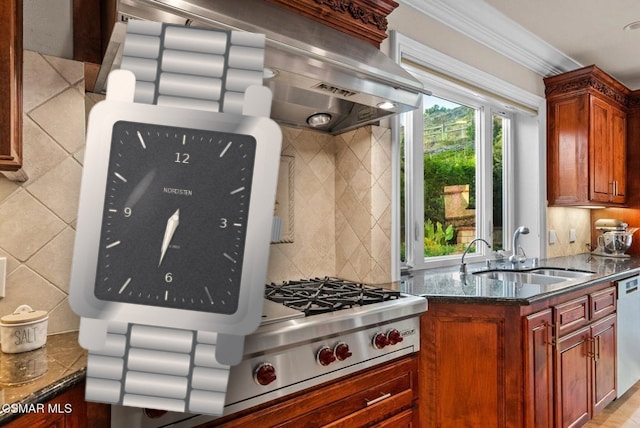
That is 6:32
